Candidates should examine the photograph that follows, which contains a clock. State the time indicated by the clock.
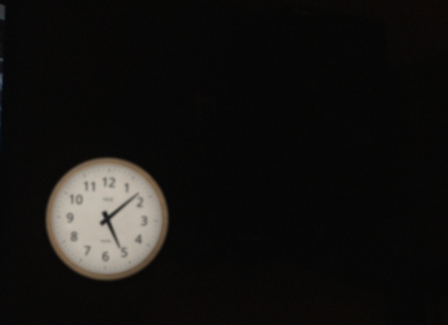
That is 5:08
